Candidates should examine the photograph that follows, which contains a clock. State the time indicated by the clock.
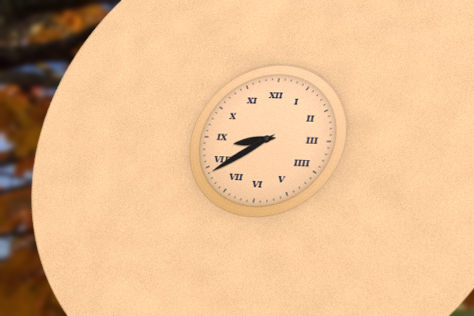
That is 8:39
